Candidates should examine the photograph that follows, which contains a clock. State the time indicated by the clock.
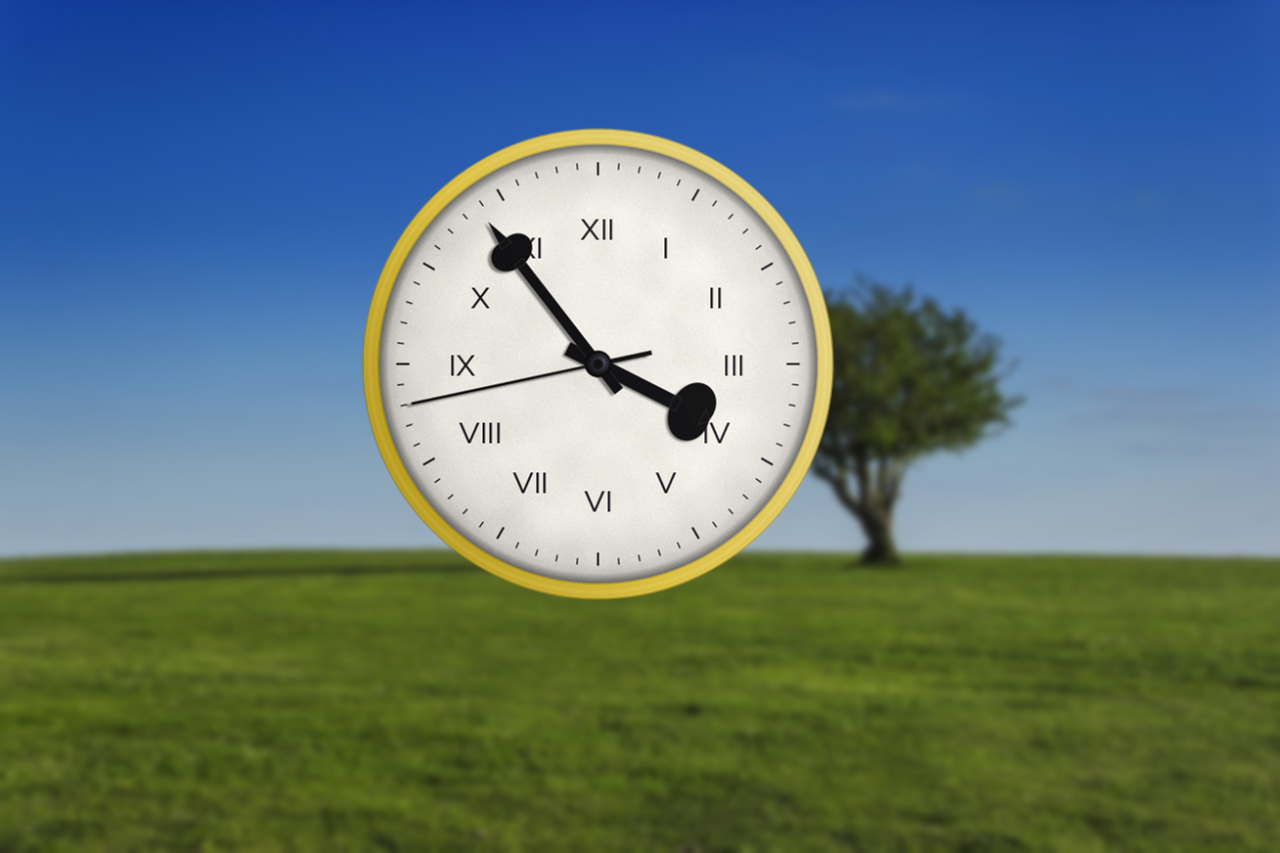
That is 3:53:43
